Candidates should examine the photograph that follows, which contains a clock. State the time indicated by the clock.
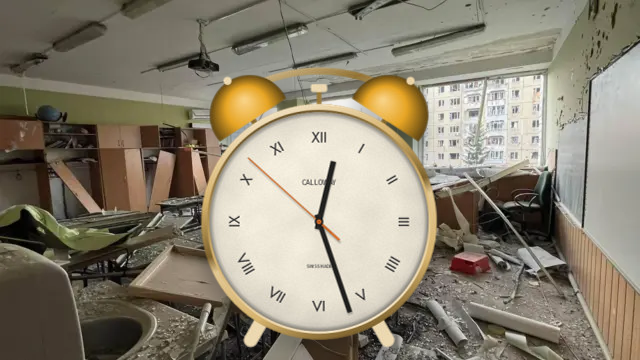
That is 12:26:52
